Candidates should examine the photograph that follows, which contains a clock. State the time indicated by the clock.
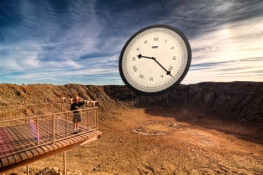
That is 9:22
